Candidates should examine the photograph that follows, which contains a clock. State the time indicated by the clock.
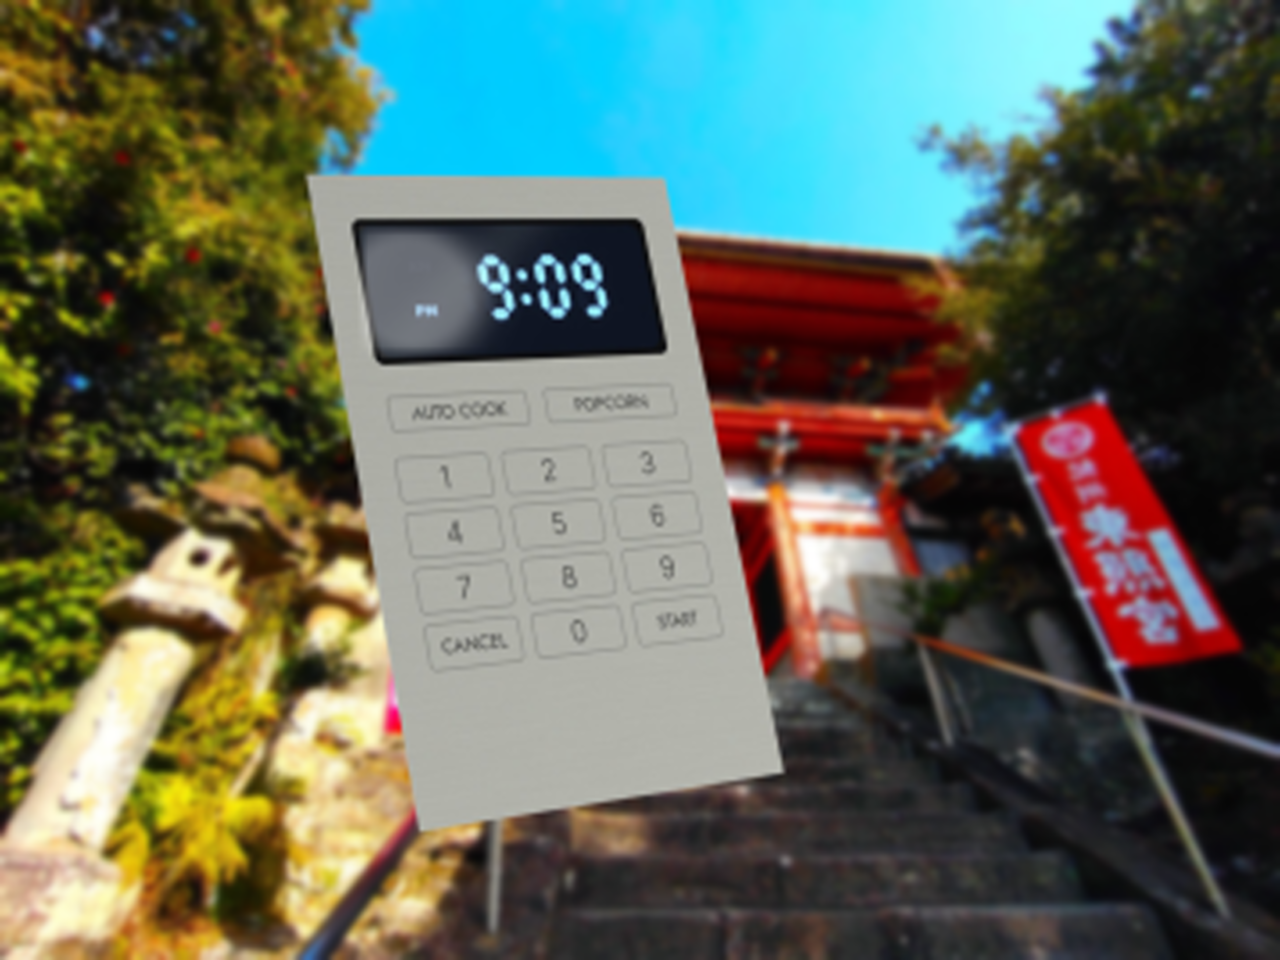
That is 9:09
